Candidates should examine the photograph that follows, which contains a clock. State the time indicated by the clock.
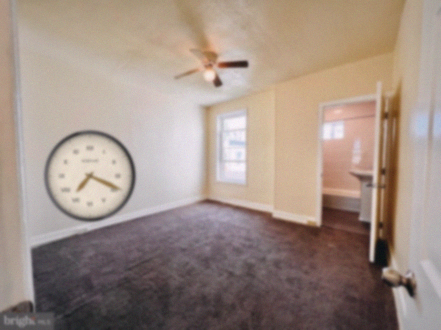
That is 7:19
